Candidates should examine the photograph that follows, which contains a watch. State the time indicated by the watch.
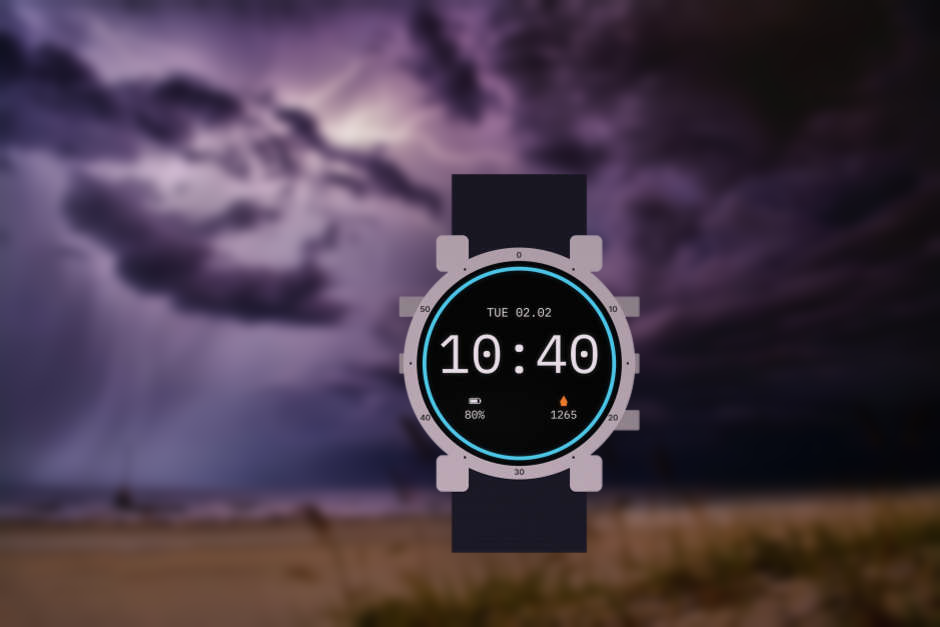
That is 10:40
